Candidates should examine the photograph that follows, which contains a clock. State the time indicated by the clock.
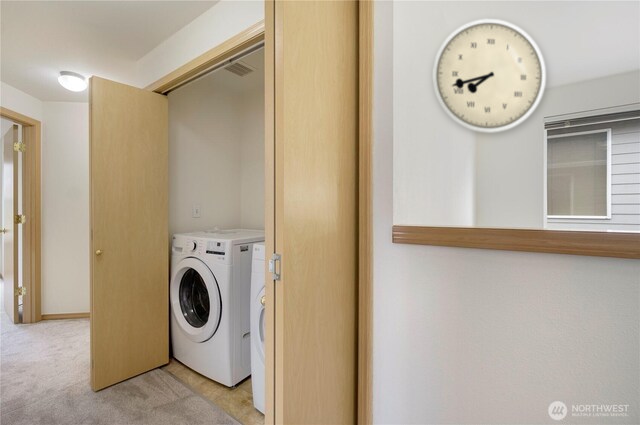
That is 7:42
